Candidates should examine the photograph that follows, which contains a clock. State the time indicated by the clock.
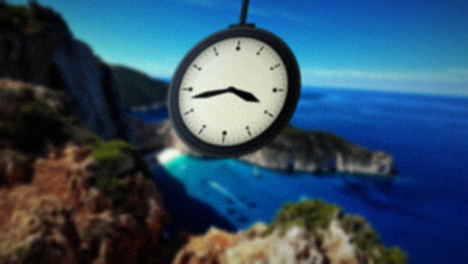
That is 3:43
